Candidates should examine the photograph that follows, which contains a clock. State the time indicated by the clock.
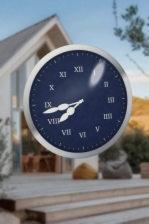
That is 7:43
